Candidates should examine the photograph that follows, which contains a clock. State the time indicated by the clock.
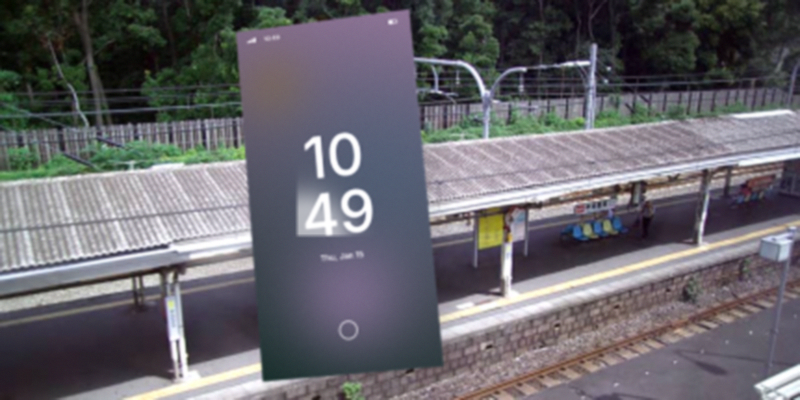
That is 10:49
